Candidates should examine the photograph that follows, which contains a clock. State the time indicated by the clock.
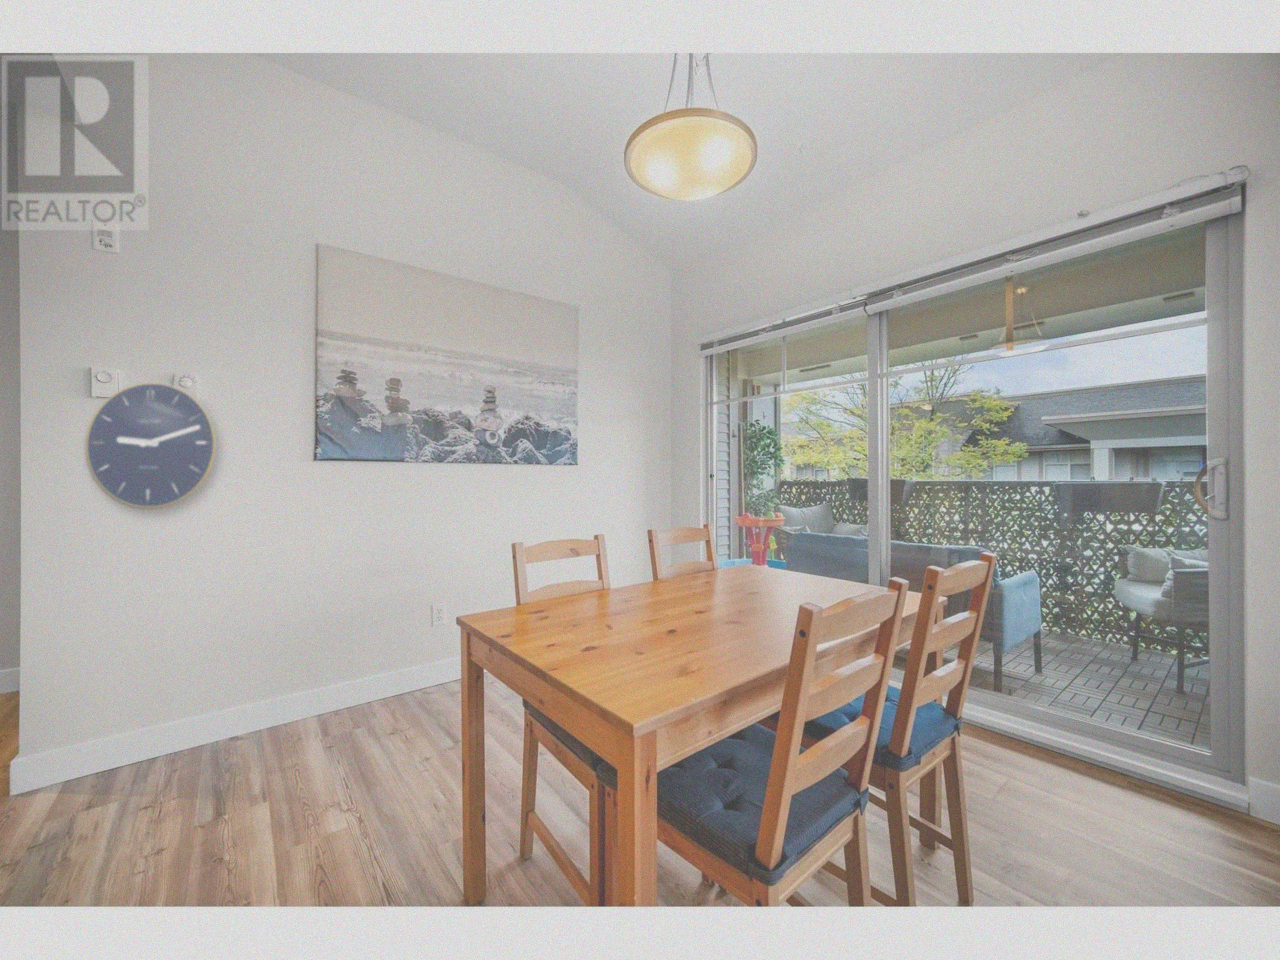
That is 9:12
